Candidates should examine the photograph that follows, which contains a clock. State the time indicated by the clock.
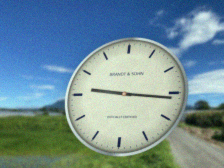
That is 9:16
